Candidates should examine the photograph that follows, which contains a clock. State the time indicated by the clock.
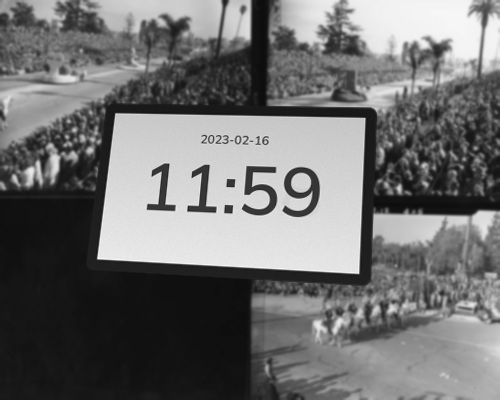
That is 11:59
